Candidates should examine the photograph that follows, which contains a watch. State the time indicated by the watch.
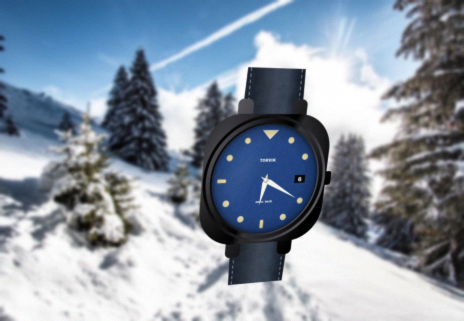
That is 6:20
